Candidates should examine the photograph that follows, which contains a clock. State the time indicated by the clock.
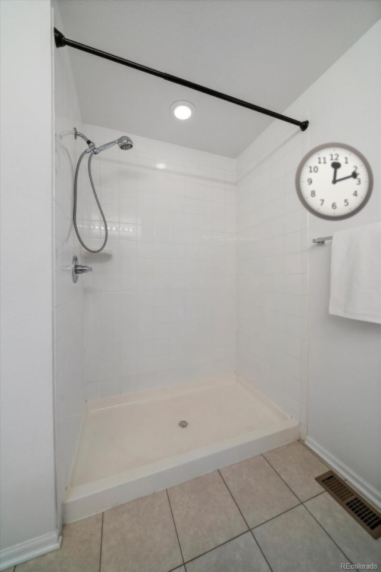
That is 12:12
